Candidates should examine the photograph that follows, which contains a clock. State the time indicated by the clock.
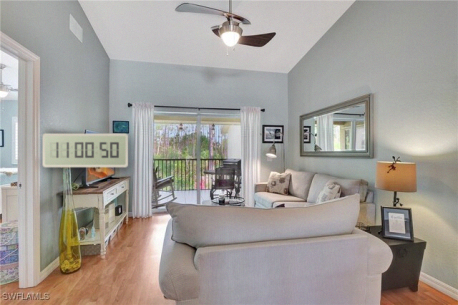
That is 11:00:50
